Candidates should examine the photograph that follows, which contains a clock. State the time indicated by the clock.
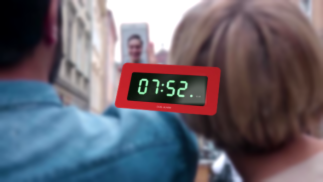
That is 7:52
